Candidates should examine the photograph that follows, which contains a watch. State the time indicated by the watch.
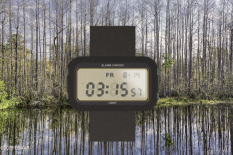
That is 3:15:57
